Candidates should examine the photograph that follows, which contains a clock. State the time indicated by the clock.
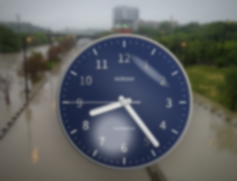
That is 8:23:45
